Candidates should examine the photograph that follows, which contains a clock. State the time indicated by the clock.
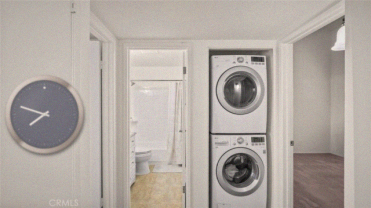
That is 7:48
